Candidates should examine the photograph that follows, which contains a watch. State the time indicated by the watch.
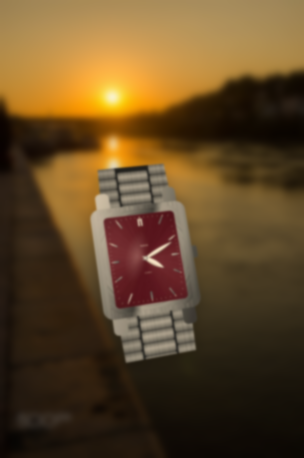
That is 4:11
